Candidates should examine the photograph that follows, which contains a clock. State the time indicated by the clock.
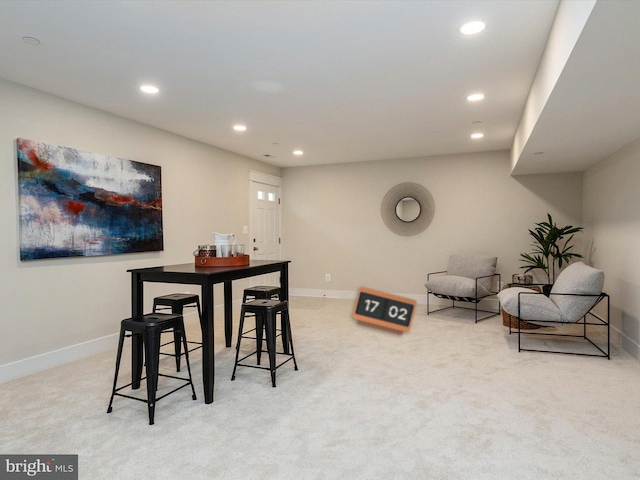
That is 17:02
